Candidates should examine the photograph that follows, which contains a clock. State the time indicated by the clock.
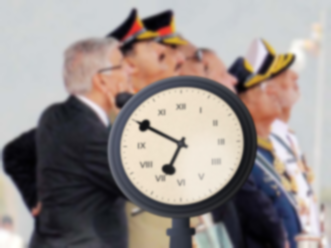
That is 6:50
